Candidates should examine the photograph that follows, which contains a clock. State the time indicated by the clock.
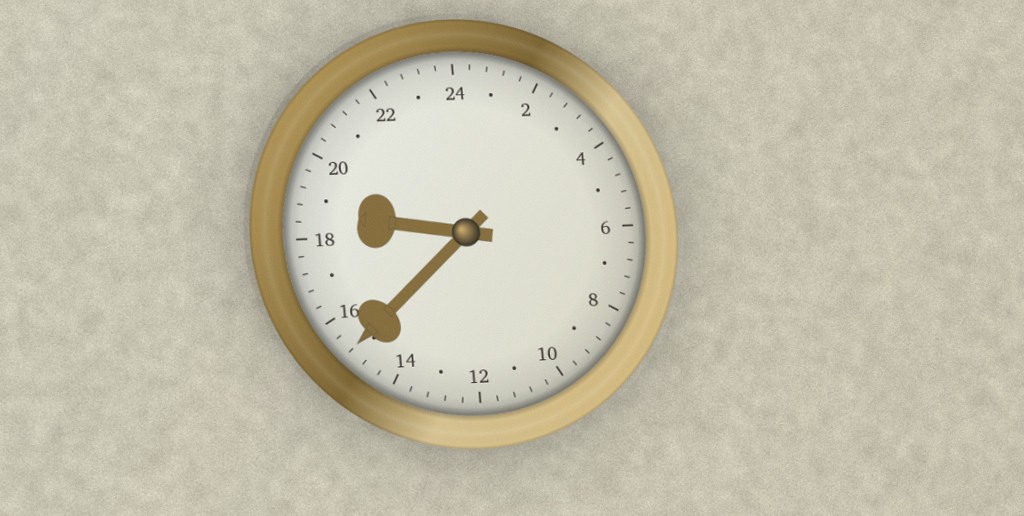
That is 18:38
